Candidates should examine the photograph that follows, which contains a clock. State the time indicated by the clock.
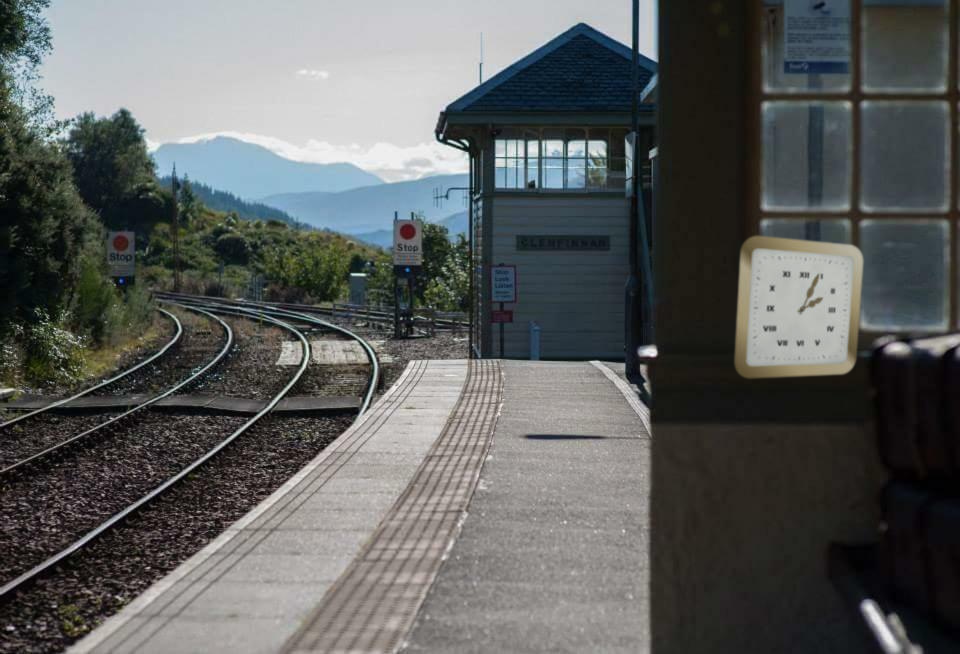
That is 2:04
